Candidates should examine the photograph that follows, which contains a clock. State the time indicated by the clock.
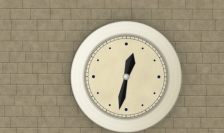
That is 12:32
